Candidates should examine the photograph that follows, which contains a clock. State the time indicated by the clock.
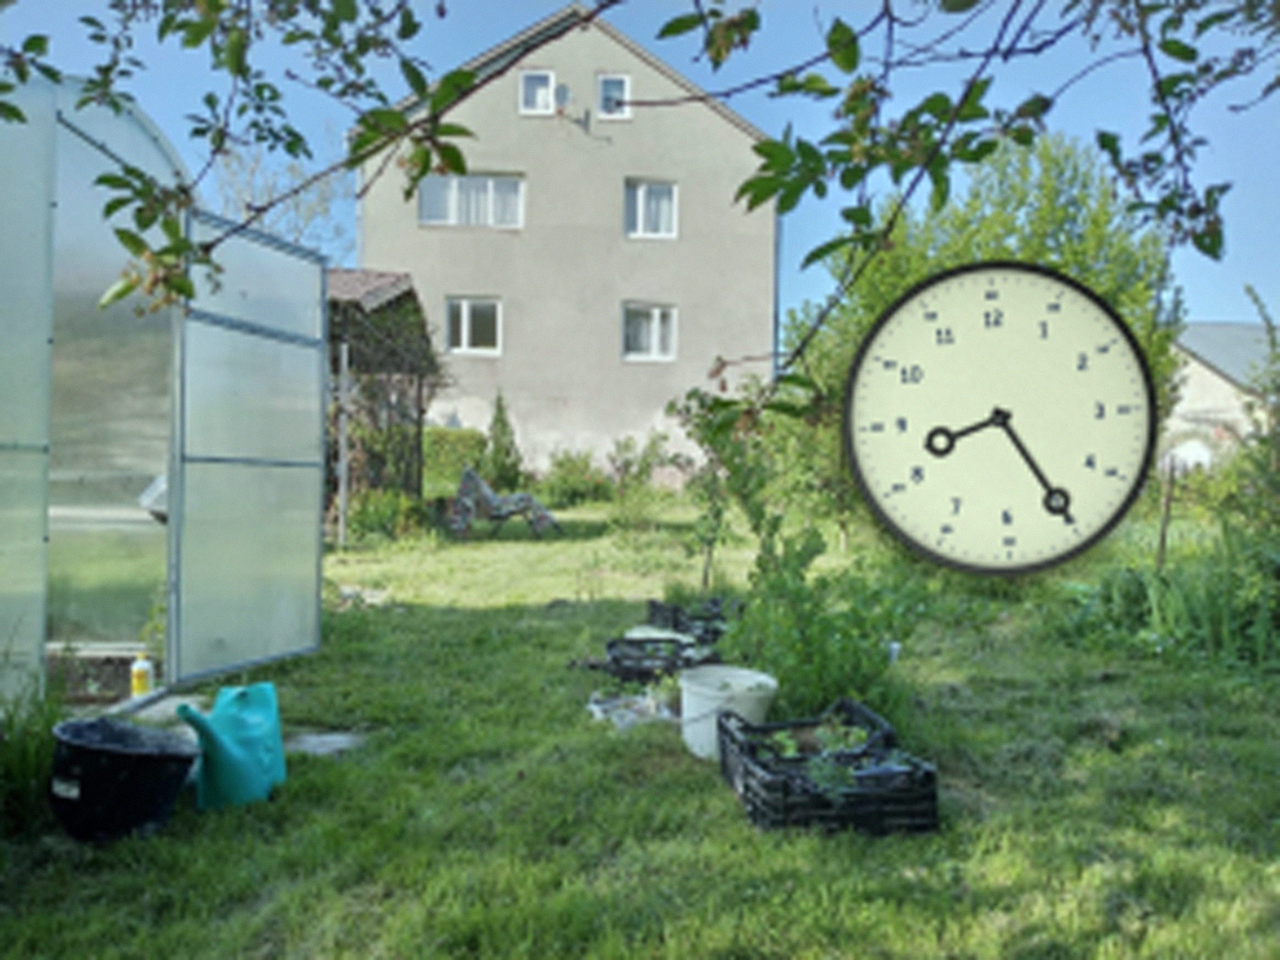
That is 8:25
